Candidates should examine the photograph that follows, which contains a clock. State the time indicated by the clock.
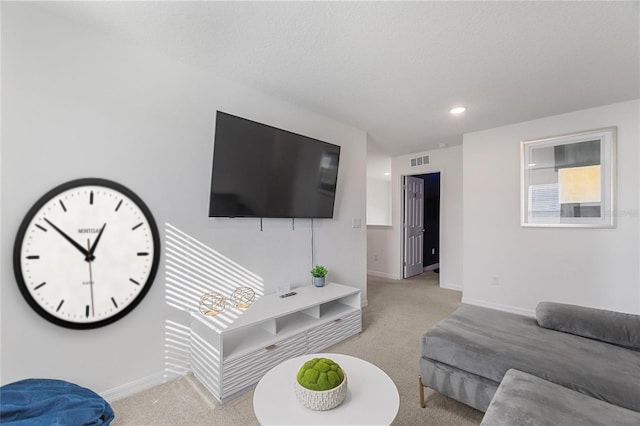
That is 12:51:29
